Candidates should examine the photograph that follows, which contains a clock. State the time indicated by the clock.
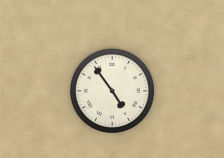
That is 4:54
